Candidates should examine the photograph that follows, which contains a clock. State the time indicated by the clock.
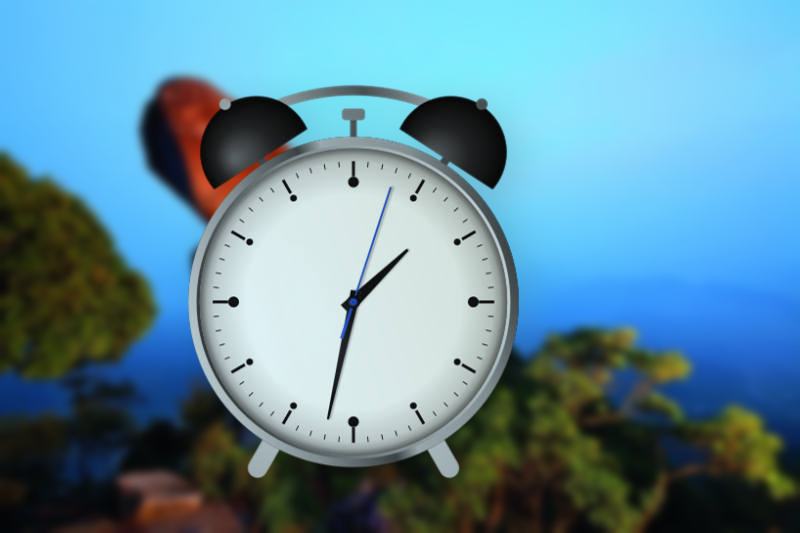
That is 1:32:03
